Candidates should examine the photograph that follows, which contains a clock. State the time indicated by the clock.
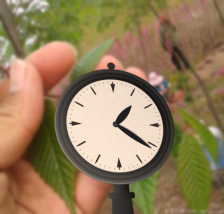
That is 1:21
